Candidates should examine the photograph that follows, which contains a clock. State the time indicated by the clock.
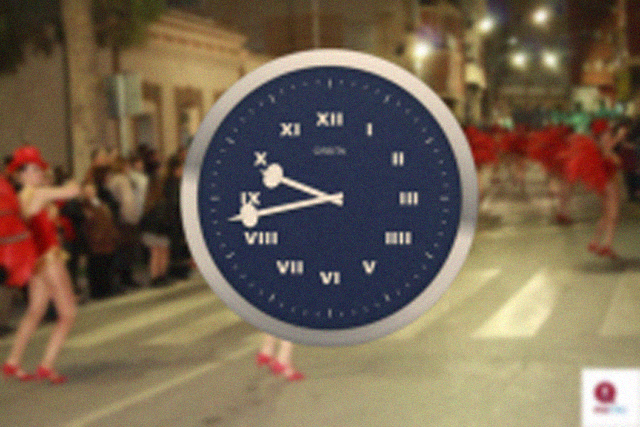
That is 9:43
